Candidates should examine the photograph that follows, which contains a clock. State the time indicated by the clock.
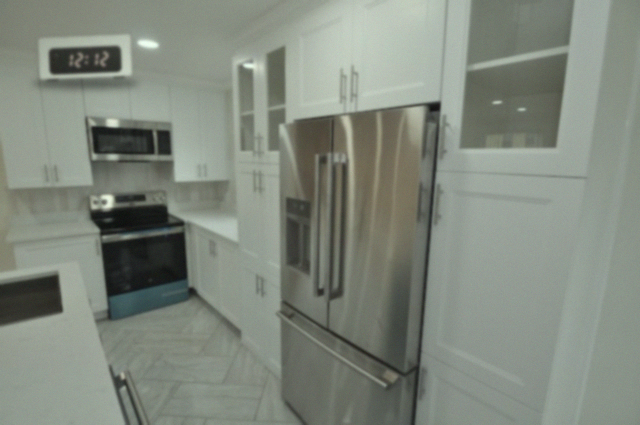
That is 12:12
